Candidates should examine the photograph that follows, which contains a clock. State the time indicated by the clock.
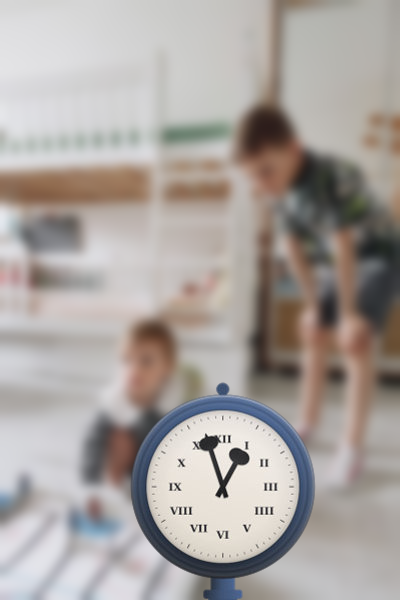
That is 12:57
